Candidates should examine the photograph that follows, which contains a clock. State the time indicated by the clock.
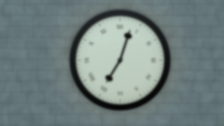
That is 7:03
